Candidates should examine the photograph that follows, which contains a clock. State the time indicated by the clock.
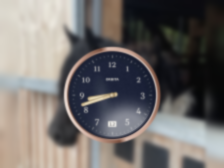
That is 8:42
